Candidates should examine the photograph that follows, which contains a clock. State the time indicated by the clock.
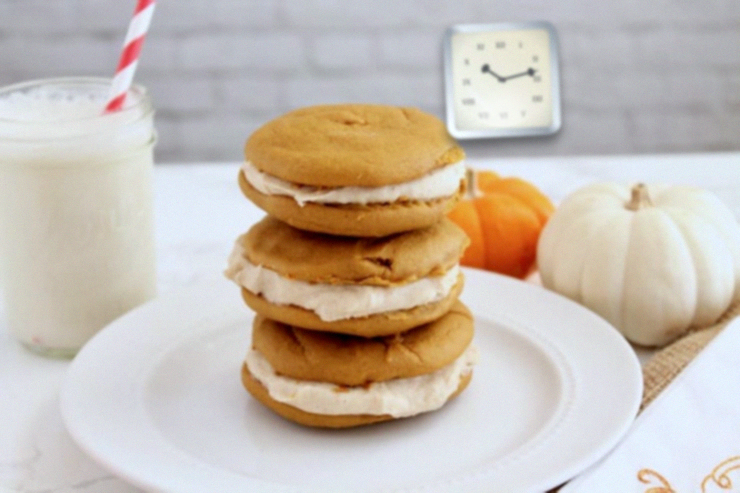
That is 10:13
